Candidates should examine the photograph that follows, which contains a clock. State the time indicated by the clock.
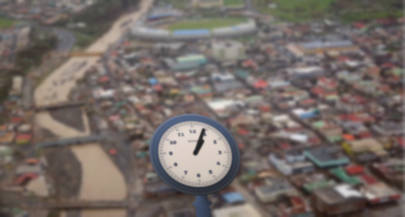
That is 1:04
